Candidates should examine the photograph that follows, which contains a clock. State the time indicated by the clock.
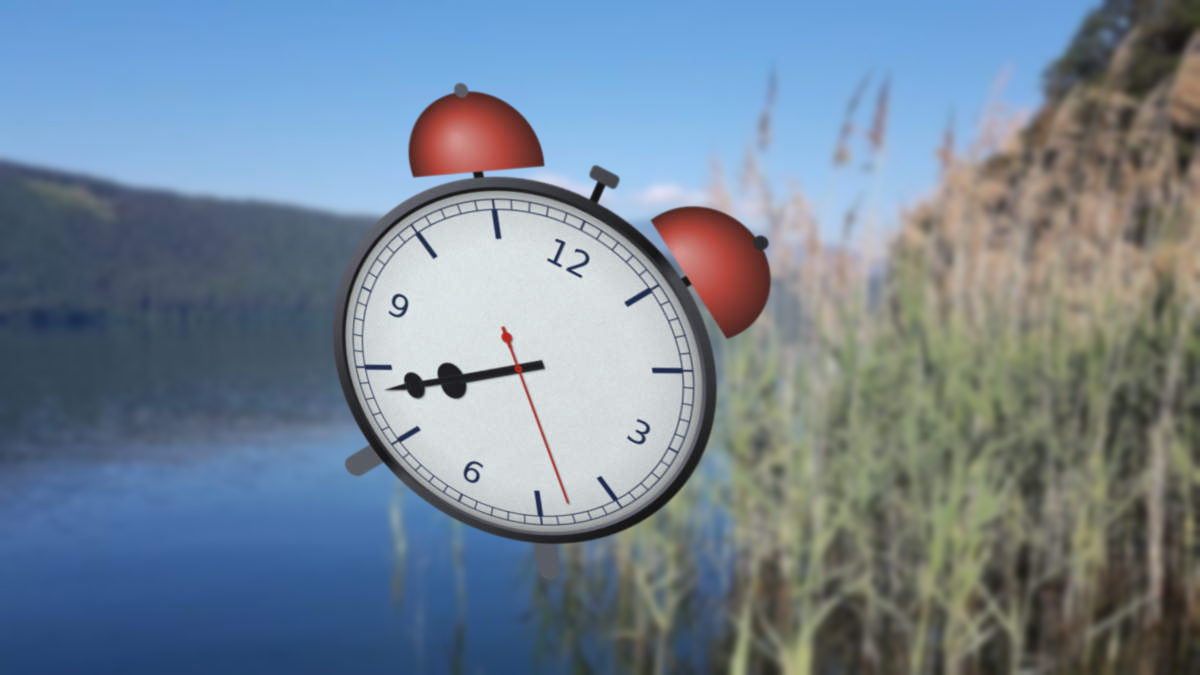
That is 7:38:23
